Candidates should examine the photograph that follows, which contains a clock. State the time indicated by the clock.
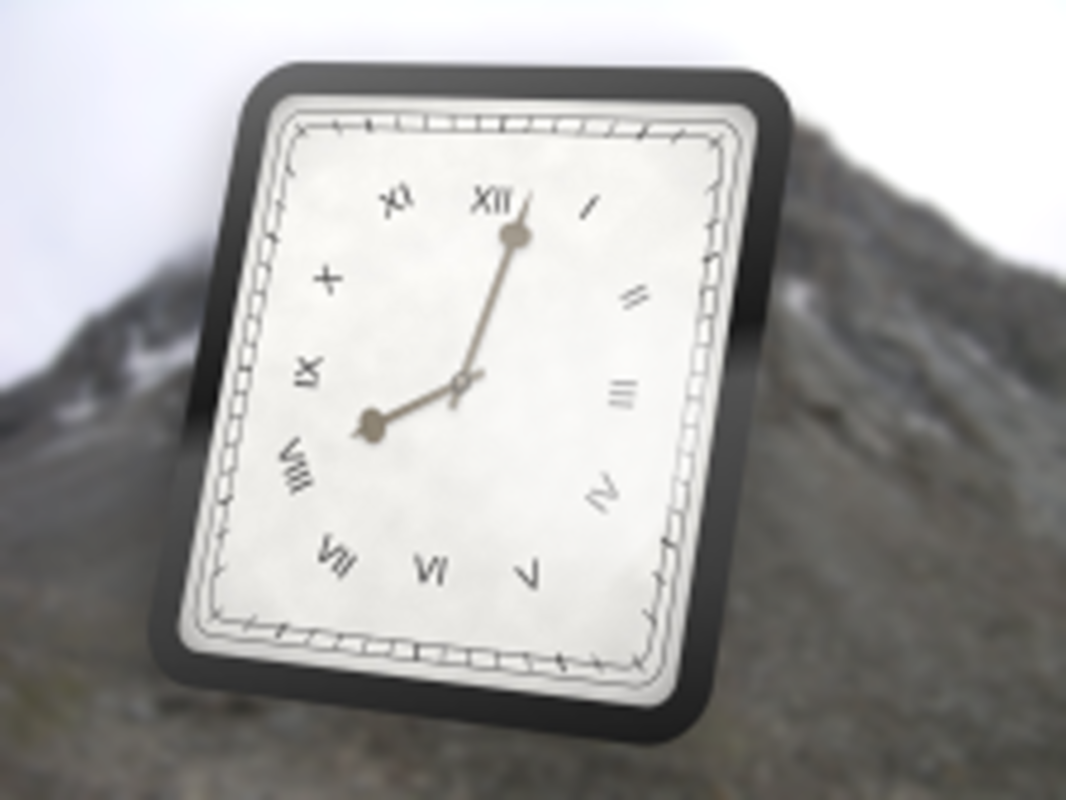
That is 8:02
